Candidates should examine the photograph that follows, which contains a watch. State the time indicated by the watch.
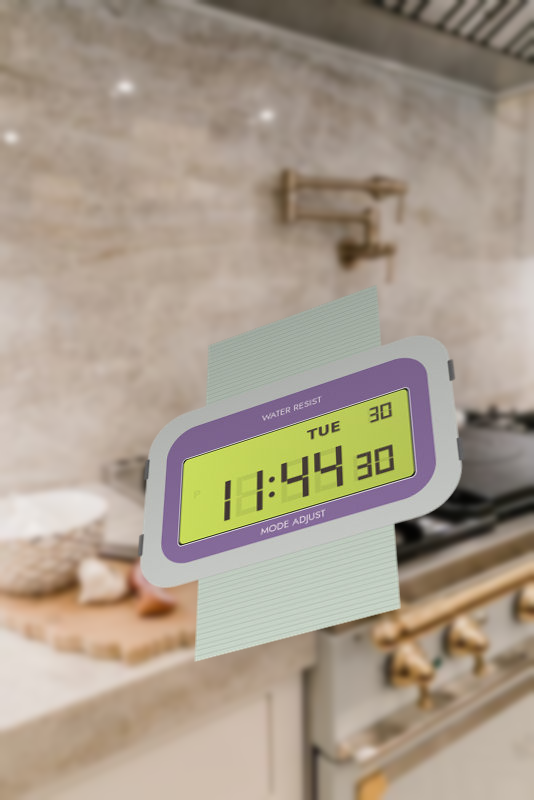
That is 11:44:30
